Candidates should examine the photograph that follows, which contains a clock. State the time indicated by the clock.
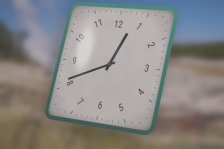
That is 12:41
